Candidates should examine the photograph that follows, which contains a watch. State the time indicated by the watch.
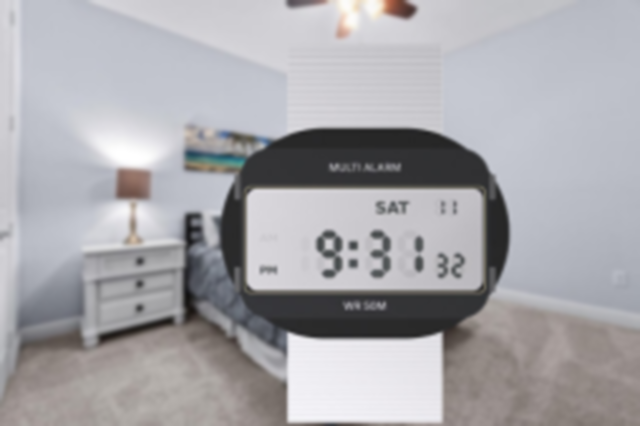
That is 9:31:32
